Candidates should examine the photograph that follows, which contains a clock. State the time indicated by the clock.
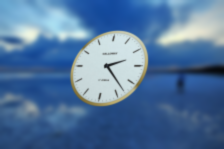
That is 2:23
